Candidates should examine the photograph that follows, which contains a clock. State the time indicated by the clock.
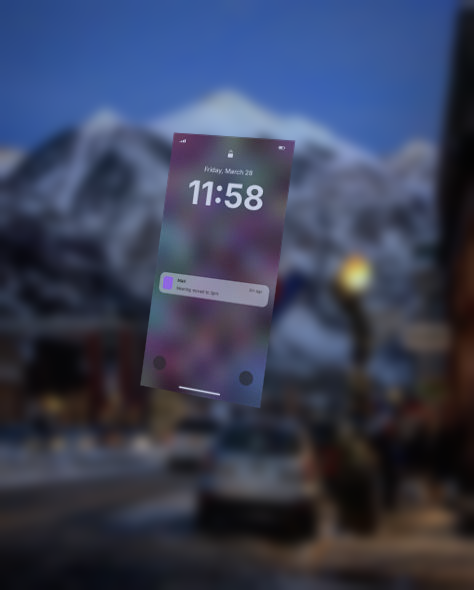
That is 11:58
